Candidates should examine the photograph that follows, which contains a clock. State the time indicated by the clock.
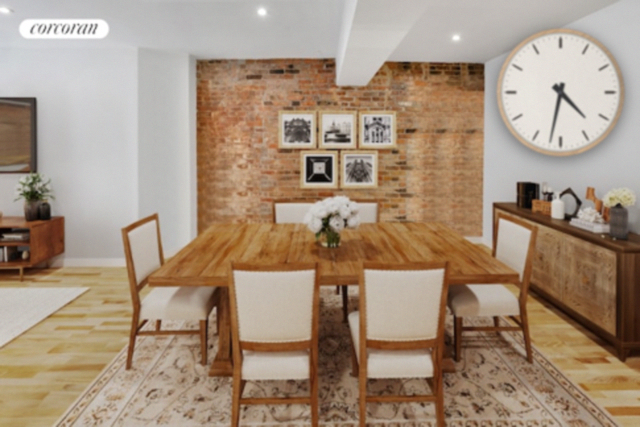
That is 4:32
